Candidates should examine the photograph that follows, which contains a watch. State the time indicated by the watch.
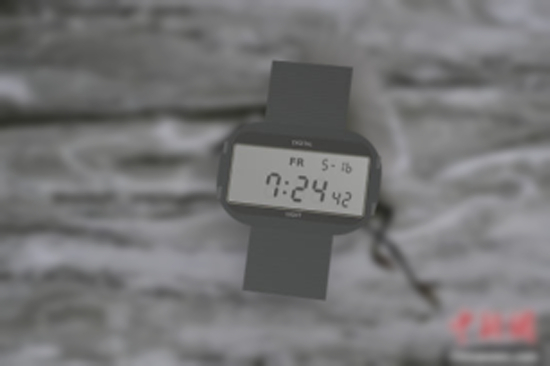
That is 7:24:42
